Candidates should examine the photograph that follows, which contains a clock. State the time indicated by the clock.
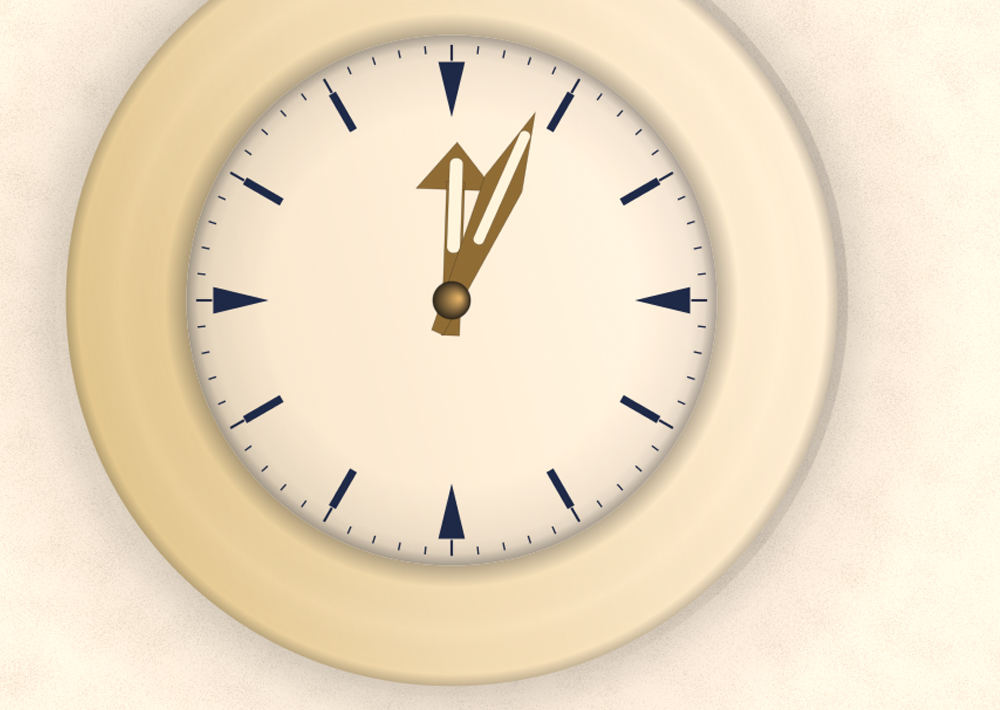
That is 12:04
